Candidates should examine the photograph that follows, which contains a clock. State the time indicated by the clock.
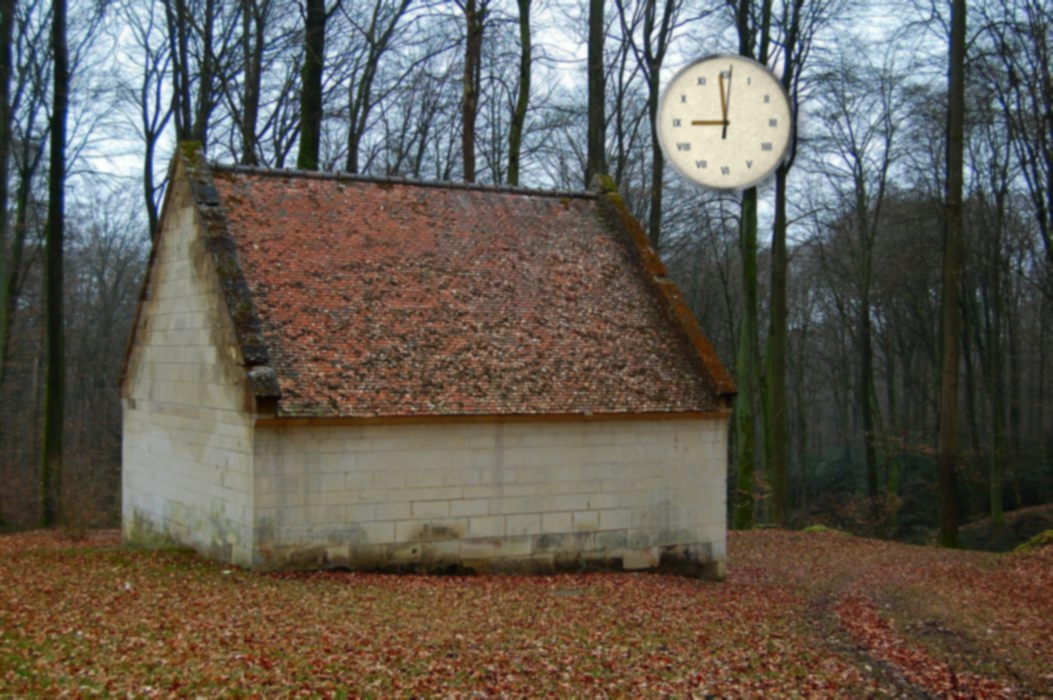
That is 8:59:01
